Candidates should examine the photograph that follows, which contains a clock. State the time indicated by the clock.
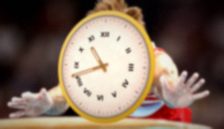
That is 10:42
